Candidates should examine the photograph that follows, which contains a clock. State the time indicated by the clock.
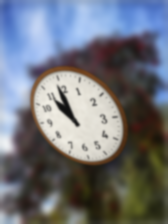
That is 10:59
